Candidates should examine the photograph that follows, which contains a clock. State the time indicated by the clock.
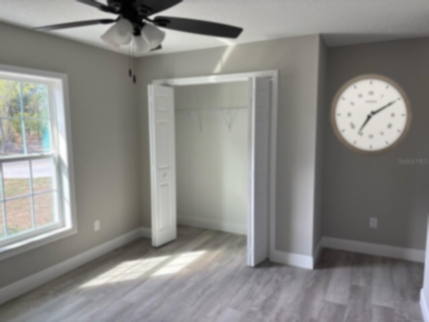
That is 7:10
